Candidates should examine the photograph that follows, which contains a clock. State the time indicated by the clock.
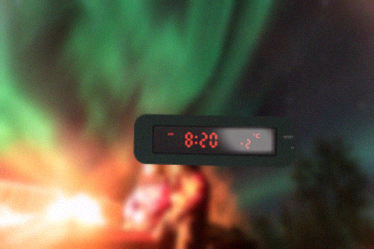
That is 8:20
